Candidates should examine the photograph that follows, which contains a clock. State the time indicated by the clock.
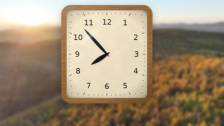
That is 7:53
